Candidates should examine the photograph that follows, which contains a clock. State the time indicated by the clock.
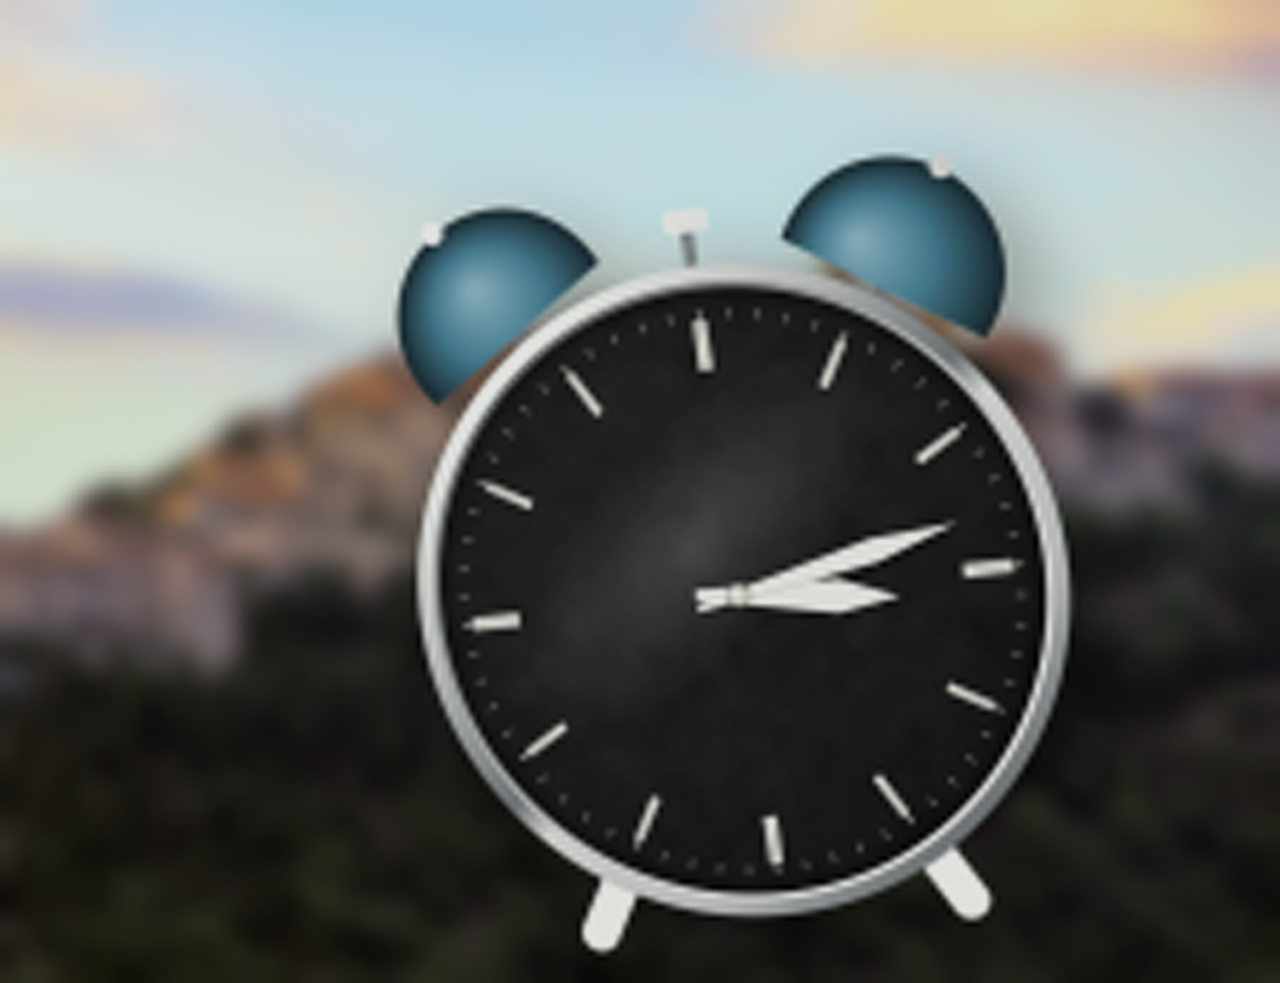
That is 3:13
